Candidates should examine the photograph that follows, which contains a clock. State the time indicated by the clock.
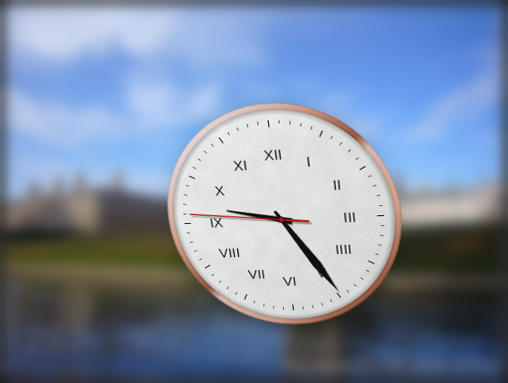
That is 9:24:46
